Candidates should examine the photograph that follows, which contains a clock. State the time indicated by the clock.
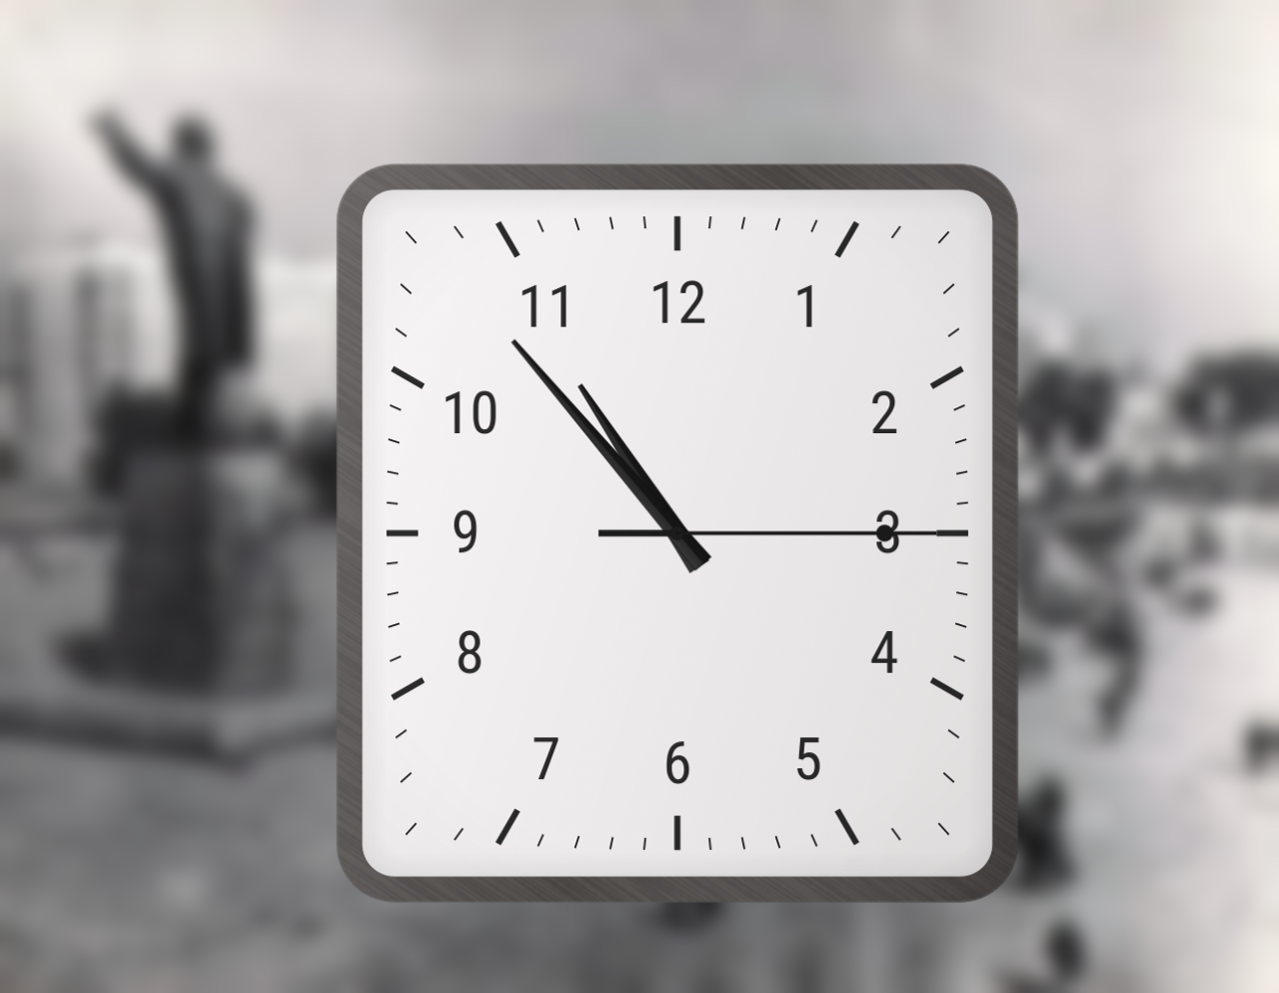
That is 10:53:15
